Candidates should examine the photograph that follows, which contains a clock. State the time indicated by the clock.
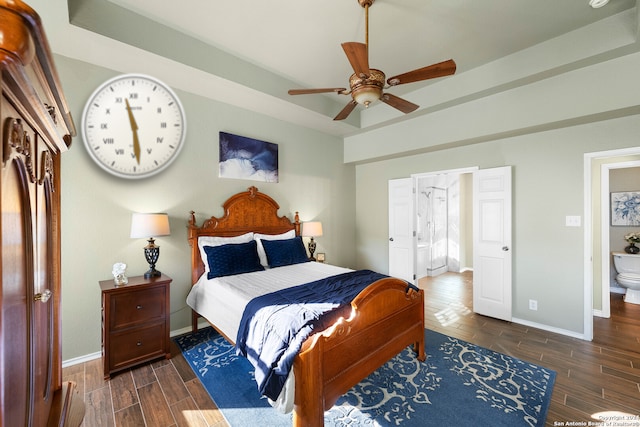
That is 11:29
